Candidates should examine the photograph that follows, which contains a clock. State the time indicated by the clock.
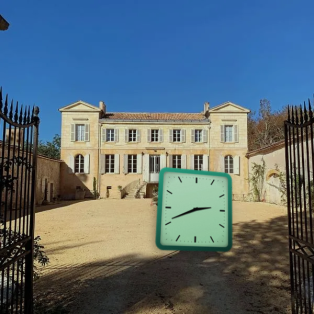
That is 2:41
